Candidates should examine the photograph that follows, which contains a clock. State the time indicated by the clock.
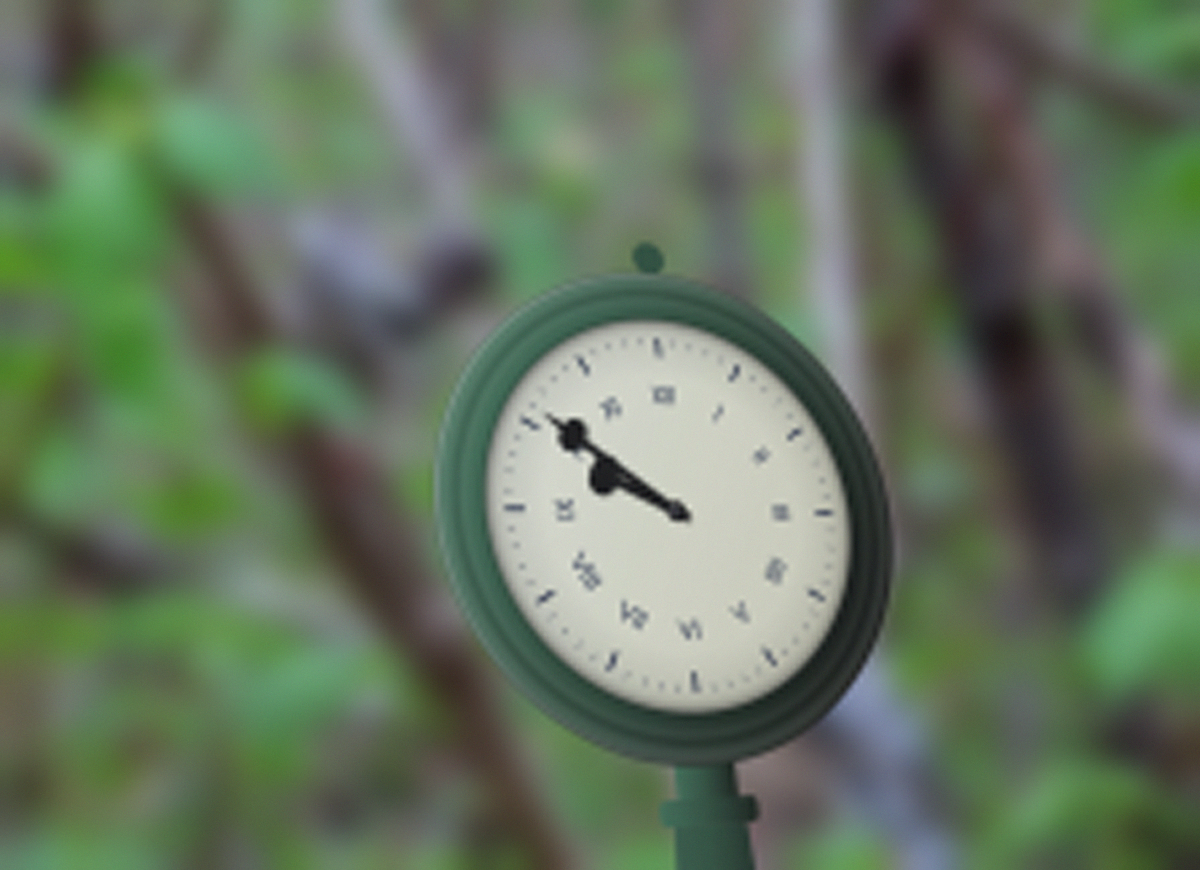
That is 9:51
